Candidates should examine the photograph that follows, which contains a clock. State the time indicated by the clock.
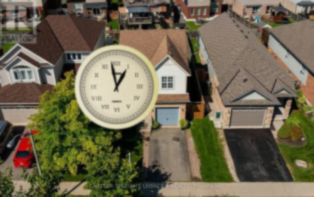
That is 12:58
